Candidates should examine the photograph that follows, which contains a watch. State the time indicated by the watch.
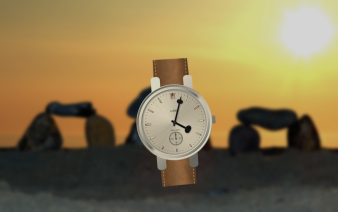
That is 4:03
